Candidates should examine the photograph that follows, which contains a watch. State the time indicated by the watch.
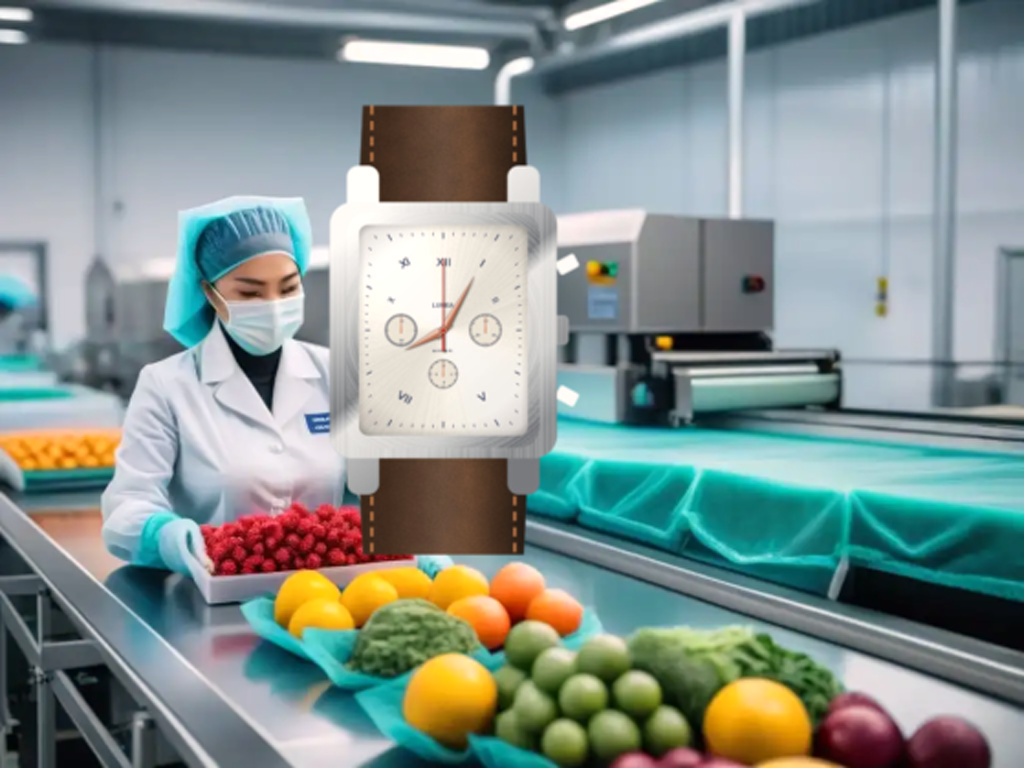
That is 8:05
